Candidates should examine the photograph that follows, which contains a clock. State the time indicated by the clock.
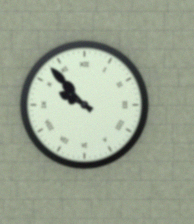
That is 9:53
